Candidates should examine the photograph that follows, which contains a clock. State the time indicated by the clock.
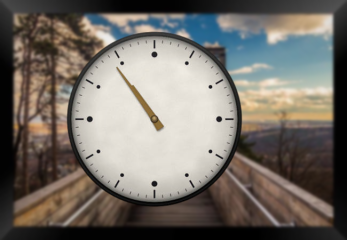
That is 10:54
